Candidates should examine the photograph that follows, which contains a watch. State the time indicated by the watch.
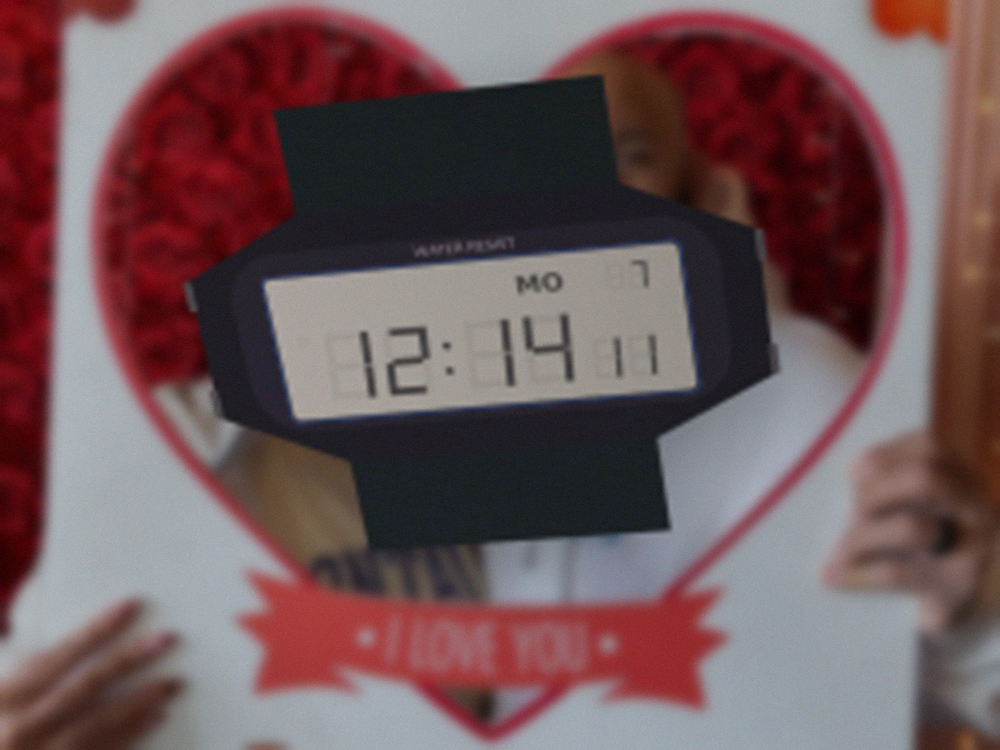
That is 12:14:11
